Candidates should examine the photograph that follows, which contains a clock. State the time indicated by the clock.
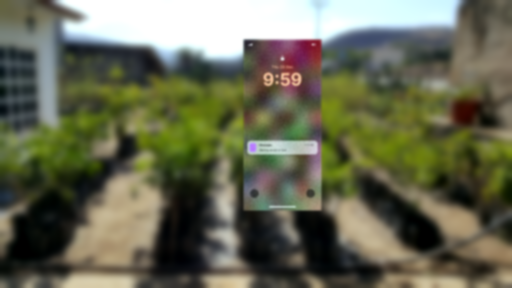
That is 9:59
